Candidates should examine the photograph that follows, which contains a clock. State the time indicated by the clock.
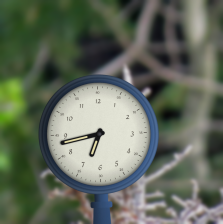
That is 6:43
